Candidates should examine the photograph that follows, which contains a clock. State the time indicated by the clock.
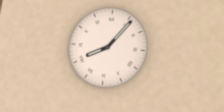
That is 8:06
